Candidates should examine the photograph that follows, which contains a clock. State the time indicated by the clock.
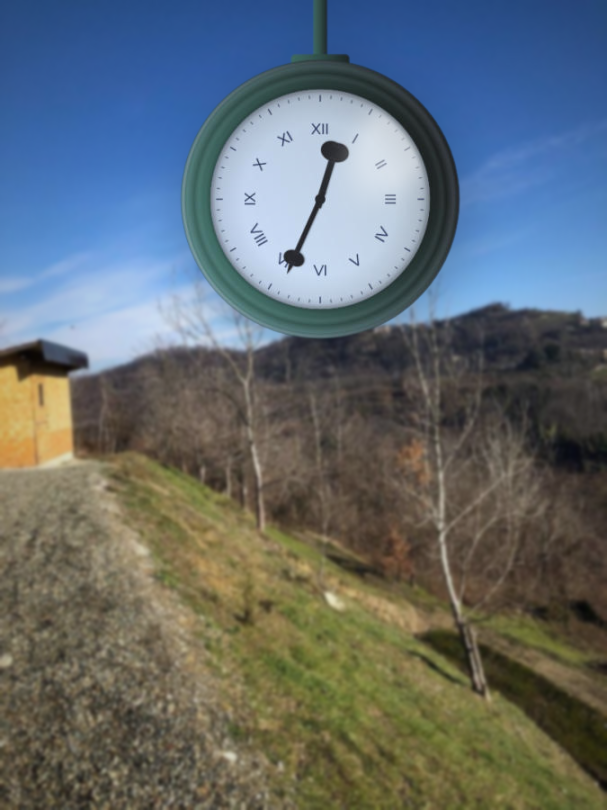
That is 12:34
